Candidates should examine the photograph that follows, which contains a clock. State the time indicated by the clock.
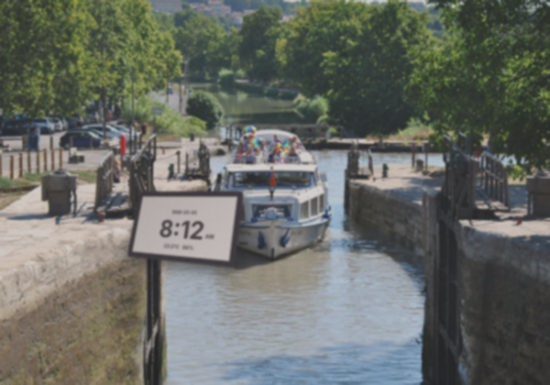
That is 8:12
